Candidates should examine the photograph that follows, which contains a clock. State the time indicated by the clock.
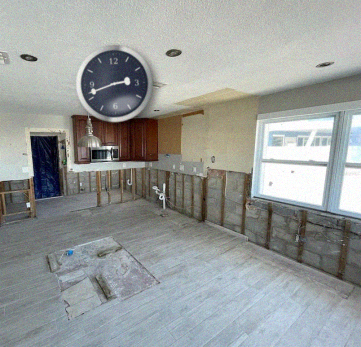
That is 2:42
